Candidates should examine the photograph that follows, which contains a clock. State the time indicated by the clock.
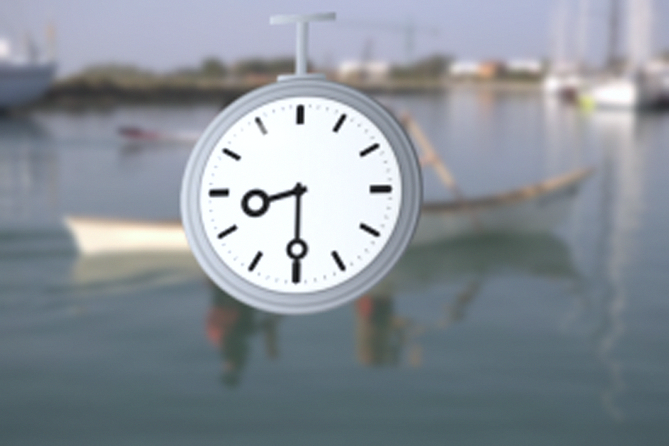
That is 8:30
